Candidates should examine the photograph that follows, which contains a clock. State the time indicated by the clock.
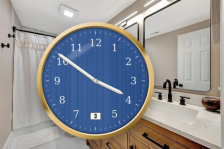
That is 3:51
